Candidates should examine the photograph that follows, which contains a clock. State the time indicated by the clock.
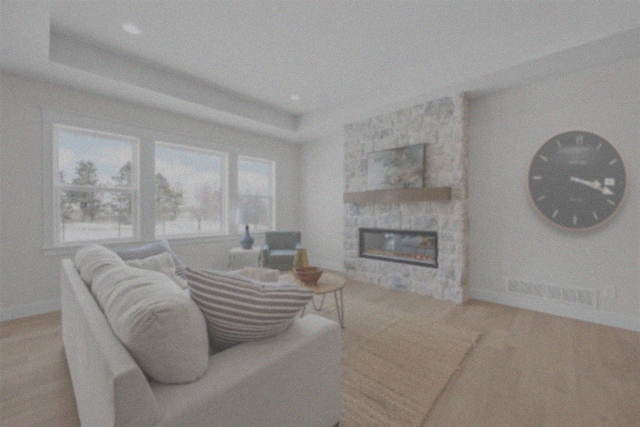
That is 3:18
